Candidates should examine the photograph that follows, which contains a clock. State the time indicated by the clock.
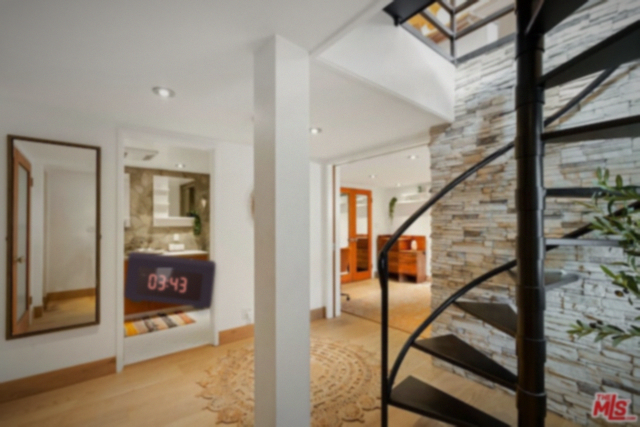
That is 3:43
